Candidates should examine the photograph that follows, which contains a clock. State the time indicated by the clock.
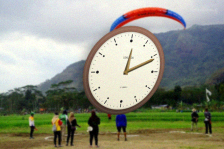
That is 12:11
